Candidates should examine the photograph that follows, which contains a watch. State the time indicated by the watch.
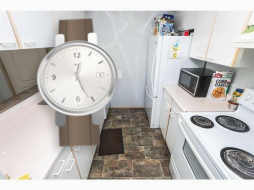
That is 12:26
